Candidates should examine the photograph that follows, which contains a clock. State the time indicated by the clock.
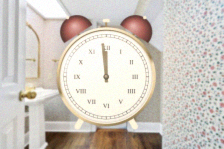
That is 11:59
